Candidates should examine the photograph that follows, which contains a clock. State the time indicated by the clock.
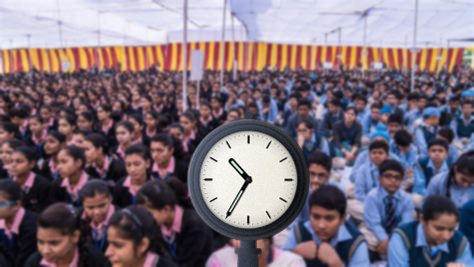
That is 10:35
